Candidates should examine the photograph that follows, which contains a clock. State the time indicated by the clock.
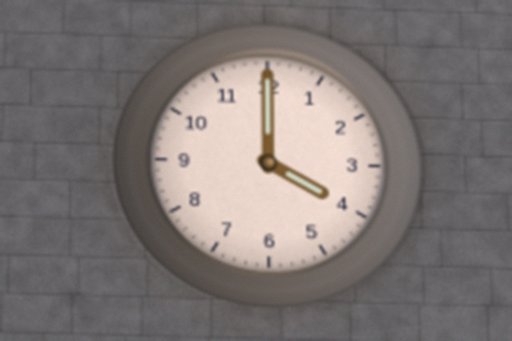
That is 4:00
